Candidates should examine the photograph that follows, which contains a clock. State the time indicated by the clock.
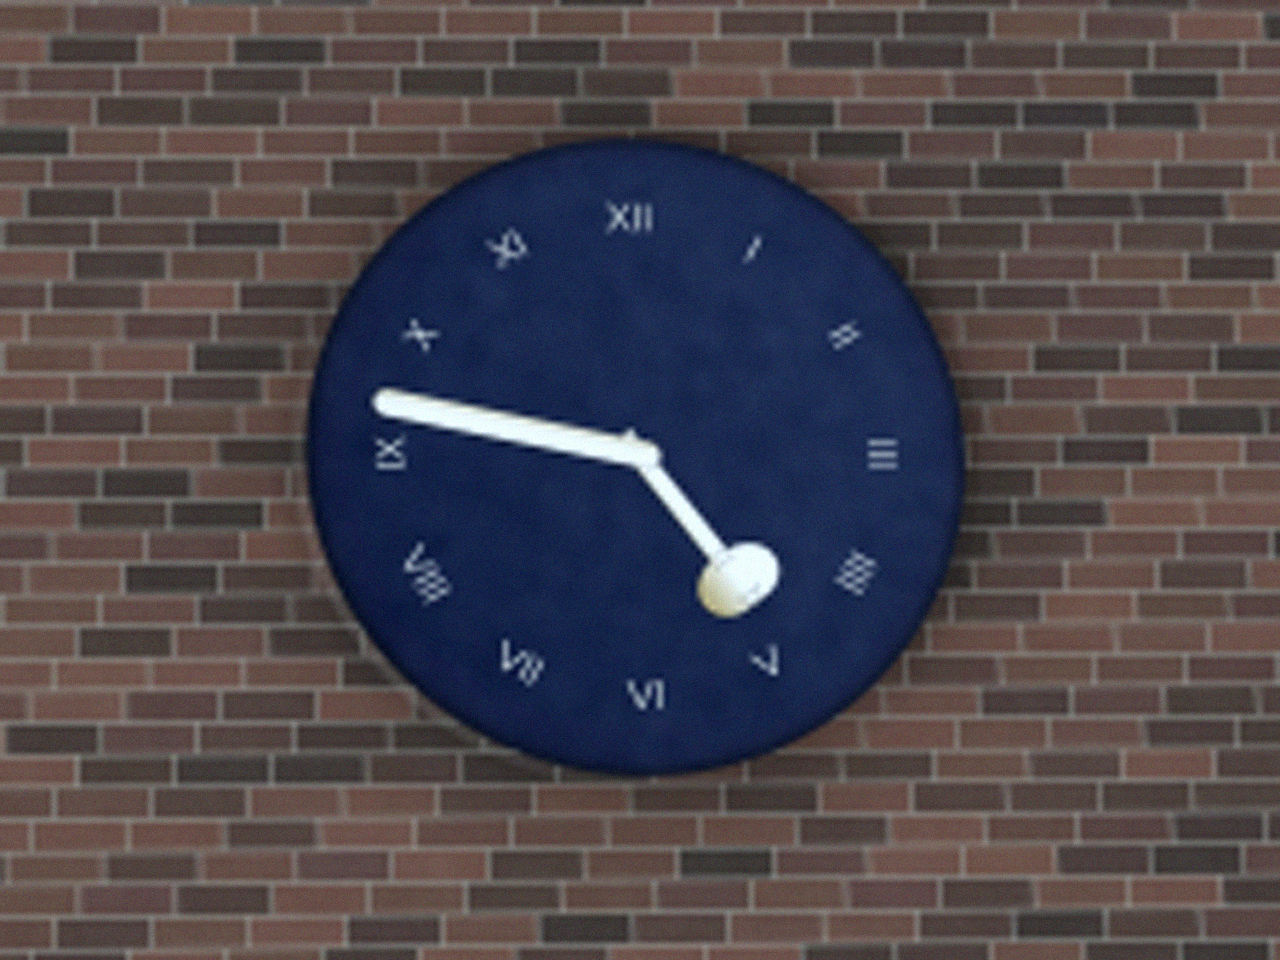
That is 4:47
